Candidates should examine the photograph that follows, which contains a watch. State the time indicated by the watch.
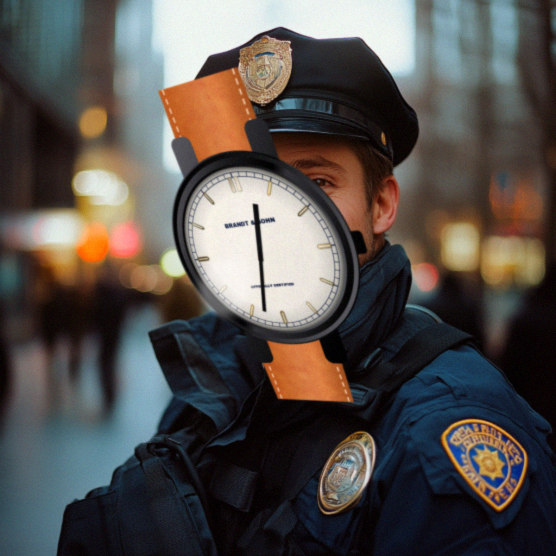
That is 12:33
